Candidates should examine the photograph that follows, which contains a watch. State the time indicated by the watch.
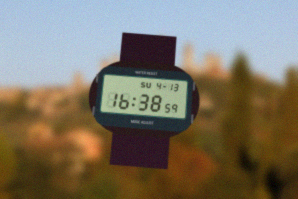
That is 16:38
